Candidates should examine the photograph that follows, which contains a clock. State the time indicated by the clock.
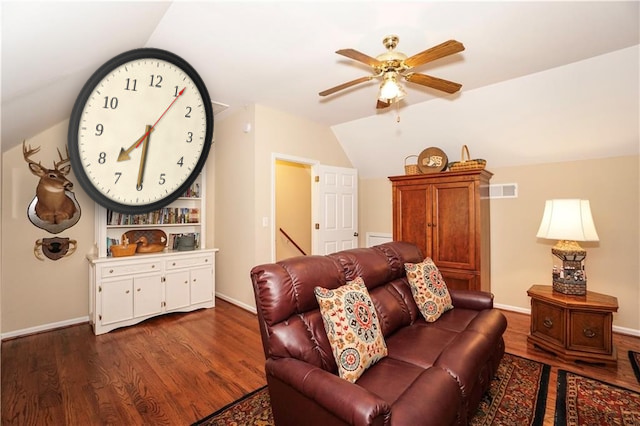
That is 7:30:06
